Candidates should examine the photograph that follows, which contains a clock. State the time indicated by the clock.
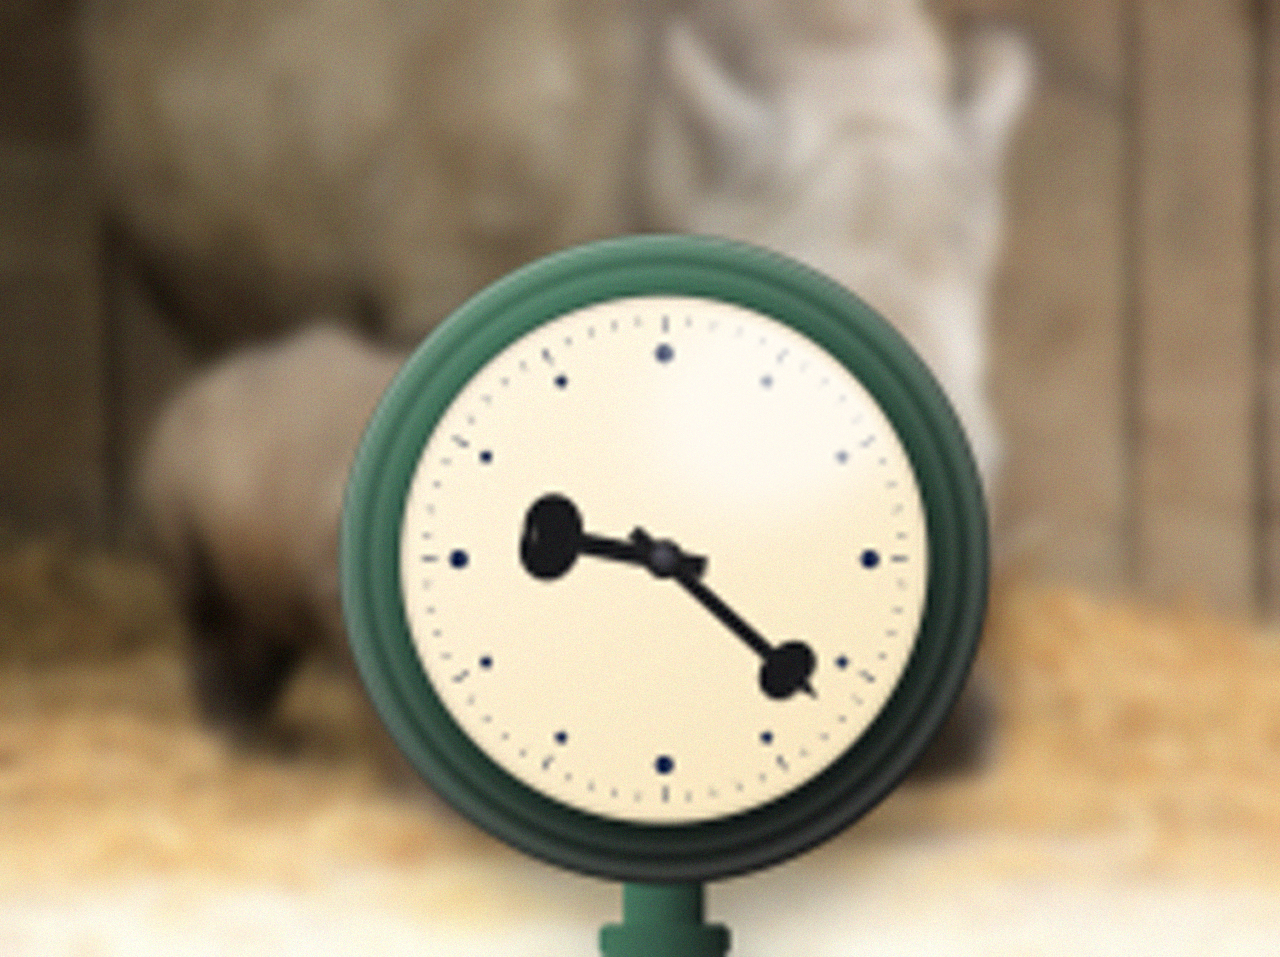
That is 9:22
